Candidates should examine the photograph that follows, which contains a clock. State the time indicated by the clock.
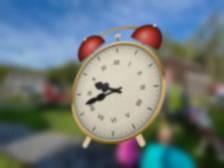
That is 9:42
